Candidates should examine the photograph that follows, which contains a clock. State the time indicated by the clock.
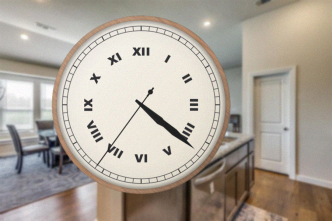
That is 4:21:36
